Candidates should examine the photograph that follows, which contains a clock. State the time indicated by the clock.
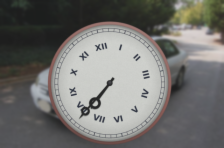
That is 7:39
